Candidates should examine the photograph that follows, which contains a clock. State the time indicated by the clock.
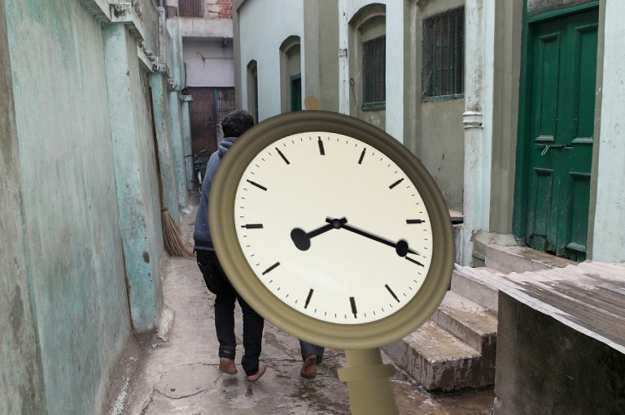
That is 8:19
